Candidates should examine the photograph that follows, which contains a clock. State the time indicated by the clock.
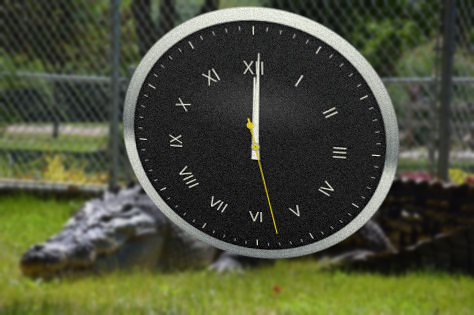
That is 12:00:28
